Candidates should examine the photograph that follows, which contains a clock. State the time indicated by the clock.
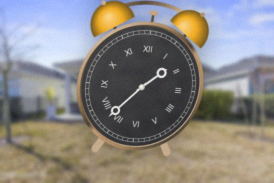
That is 1:37
